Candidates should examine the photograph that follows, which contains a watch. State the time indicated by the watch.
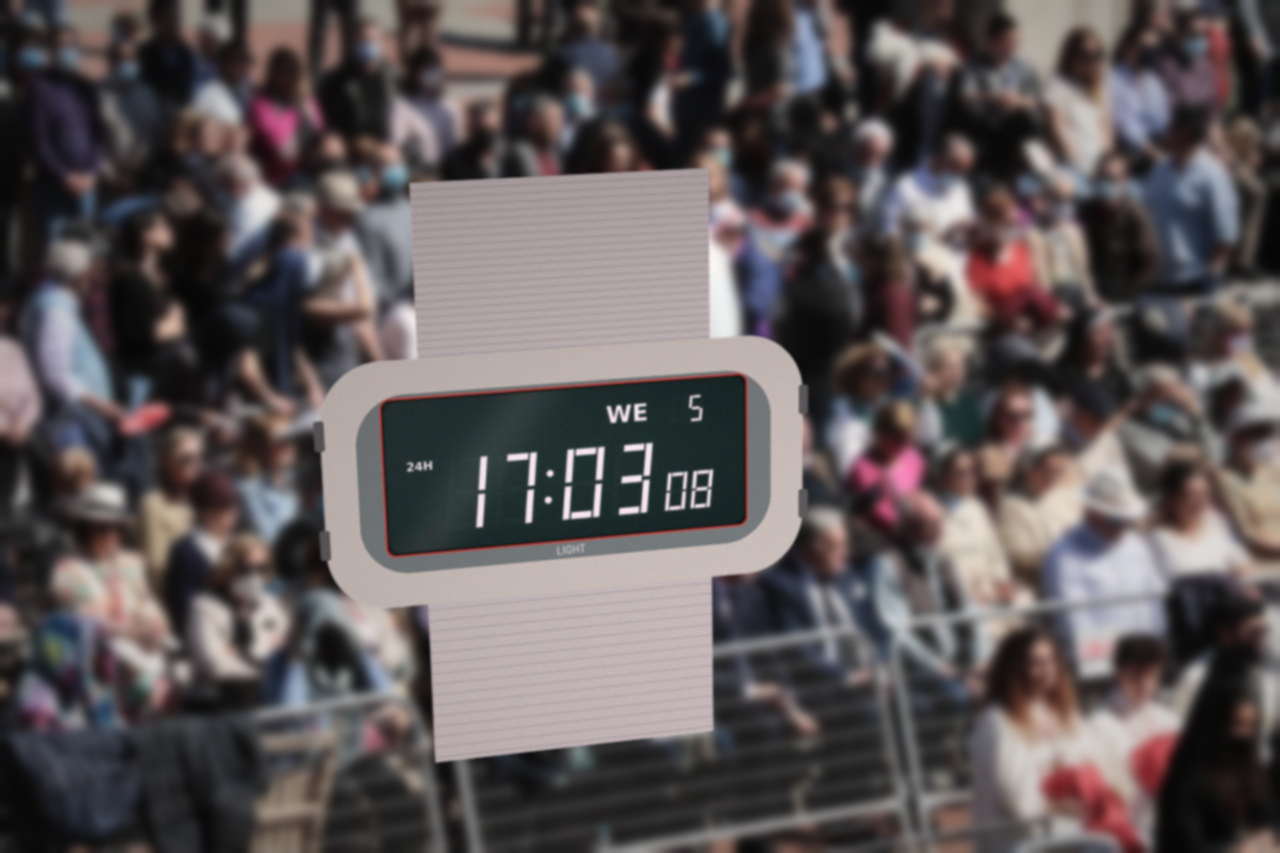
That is 17:03:08
